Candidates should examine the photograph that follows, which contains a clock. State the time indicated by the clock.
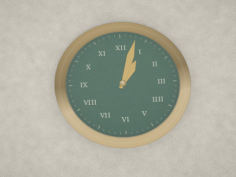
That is 1:03
